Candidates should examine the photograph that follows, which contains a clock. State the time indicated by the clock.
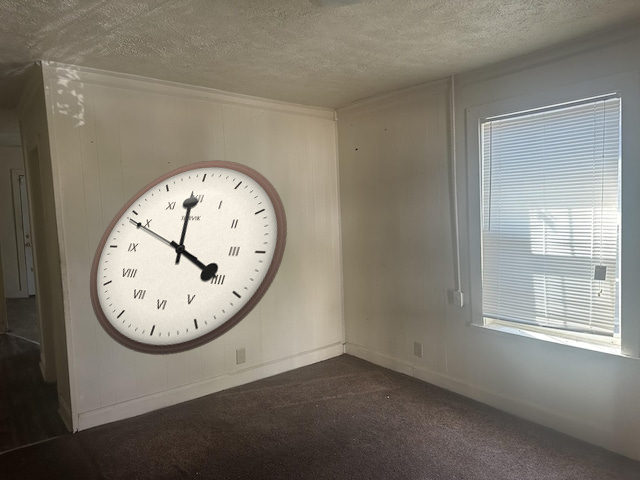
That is 3:58:49
